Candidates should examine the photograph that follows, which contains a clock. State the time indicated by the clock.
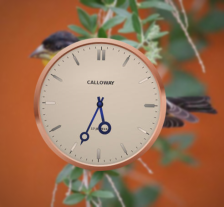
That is 5:34
